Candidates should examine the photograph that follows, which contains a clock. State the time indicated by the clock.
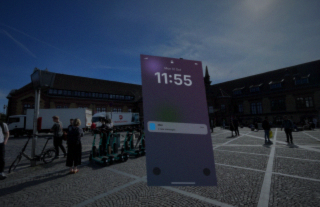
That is 11:55
